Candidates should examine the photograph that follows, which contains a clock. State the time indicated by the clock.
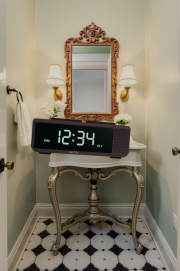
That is 12:34
